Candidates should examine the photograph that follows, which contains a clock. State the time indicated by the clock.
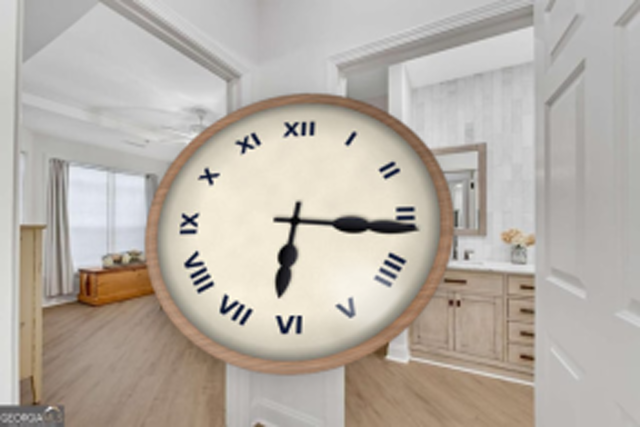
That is 6:16
